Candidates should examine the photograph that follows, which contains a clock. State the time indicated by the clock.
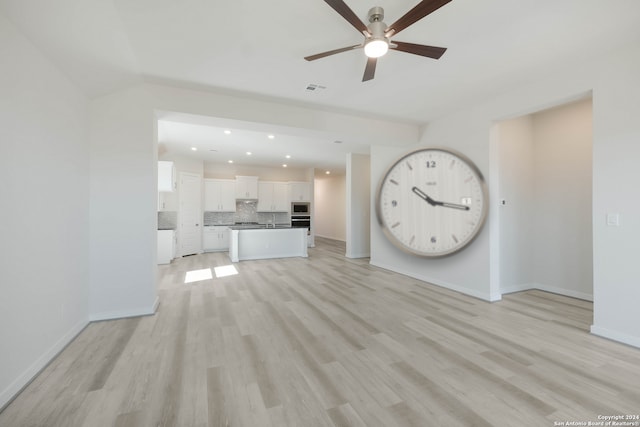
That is 10:17
